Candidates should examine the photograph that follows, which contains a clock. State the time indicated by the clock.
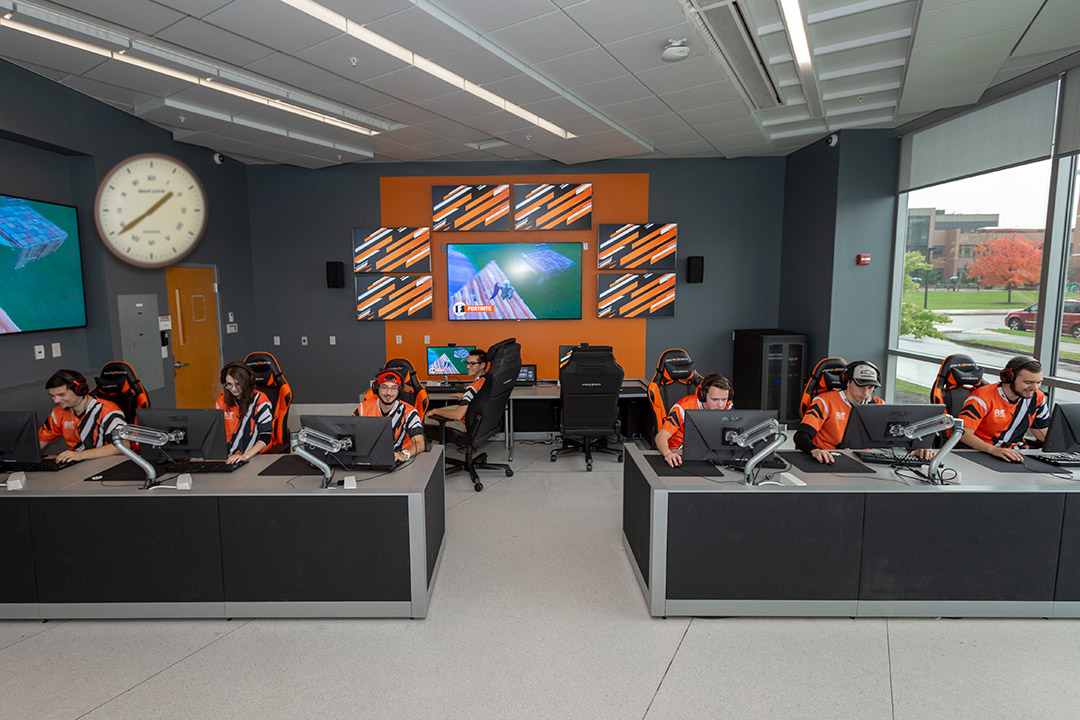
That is 1:39
